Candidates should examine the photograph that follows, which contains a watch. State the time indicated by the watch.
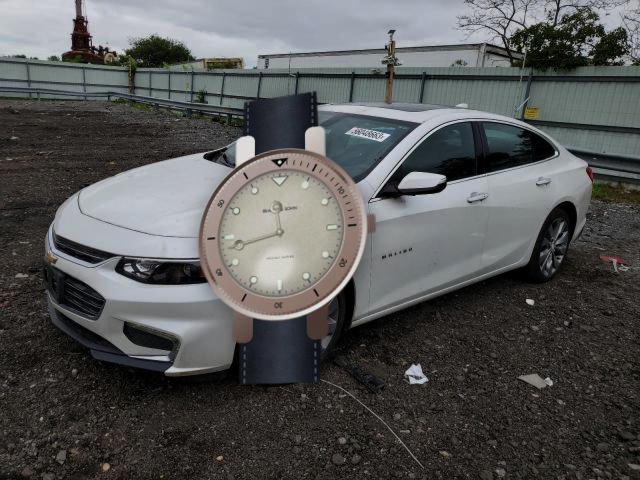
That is 11:43
